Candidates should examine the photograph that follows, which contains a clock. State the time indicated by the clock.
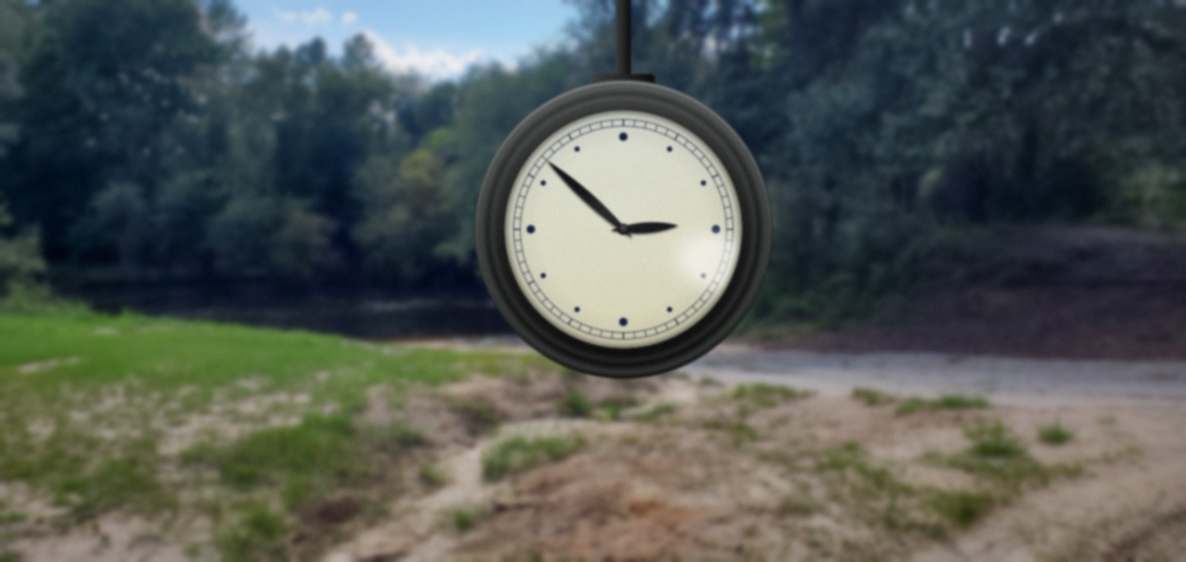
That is 2:52
